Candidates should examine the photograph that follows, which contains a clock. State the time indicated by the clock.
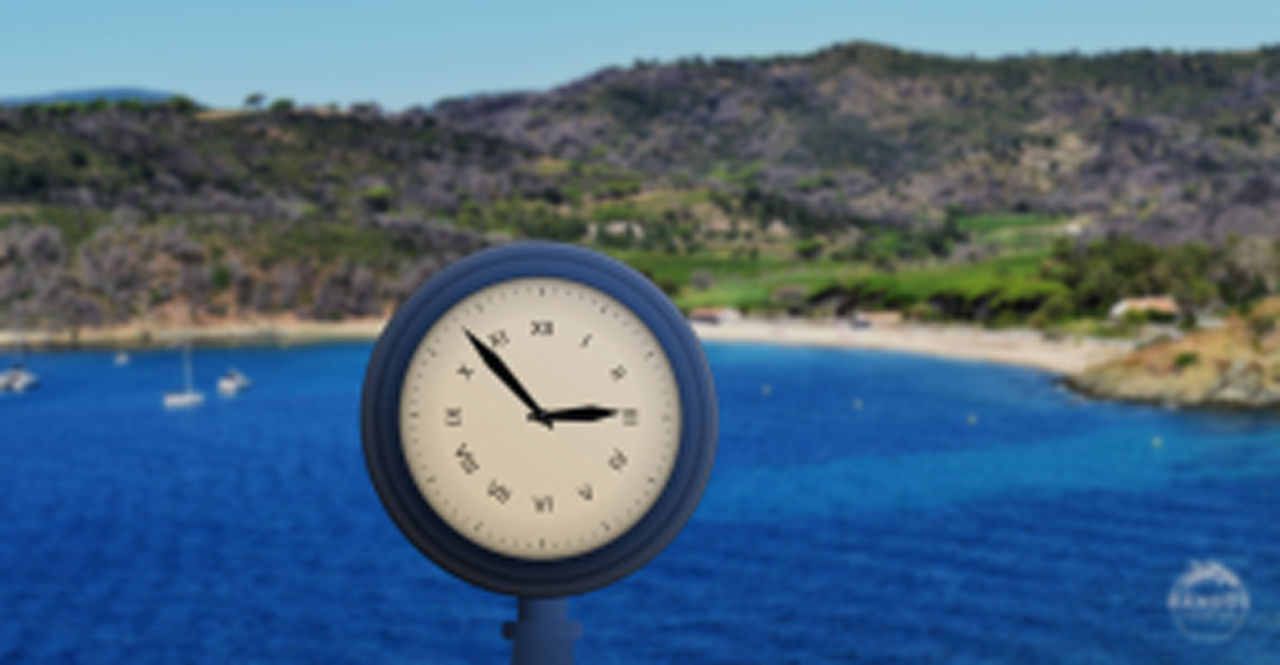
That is 2:53
